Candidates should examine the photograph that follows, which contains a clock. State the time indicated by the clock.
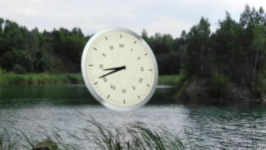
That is 8:41
